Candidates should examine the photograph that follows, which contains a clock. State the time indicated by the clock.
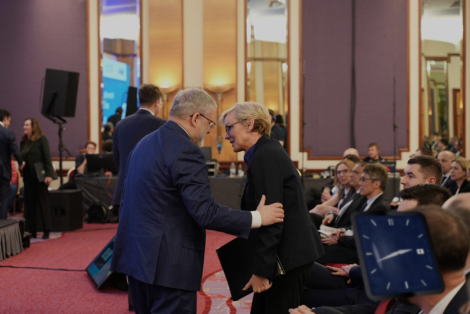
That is 2:42
